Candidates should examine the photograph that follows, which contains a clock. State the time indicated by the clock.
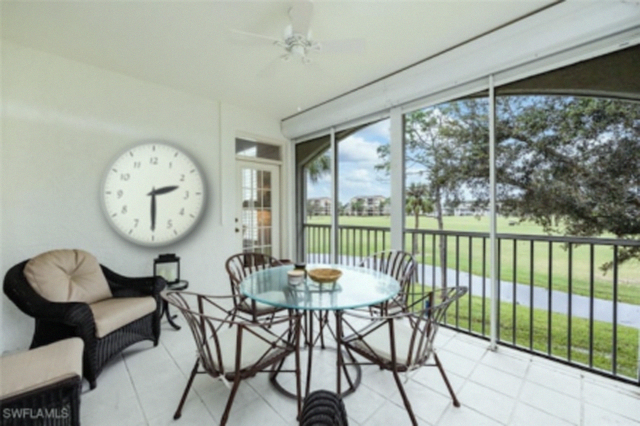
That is 2:30
